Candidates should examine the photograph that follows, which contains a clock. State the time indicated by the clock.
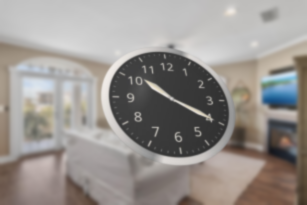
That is 10:20
